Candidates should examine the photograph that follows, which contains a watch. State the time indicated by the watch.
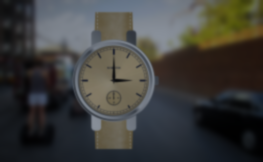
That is 3:00
